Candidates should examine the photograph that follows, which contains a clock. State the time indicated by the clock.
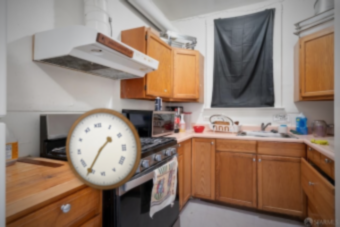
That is 1:36
